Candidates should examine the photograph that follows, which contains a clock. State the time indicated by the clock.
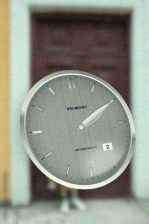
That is 2:10
